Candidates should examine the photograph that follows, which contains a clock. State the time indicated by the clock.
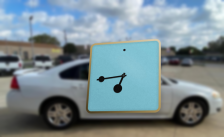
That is 6:44
